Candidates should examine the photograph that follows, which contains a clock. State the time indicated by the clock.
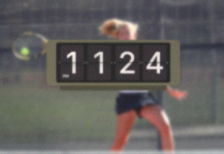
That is 11:24
